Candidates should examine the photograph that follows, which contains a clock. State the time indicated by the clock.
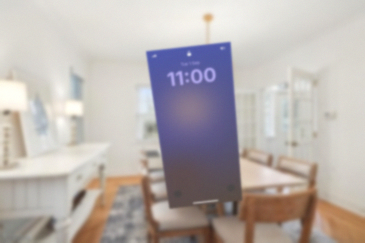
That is 11:00
